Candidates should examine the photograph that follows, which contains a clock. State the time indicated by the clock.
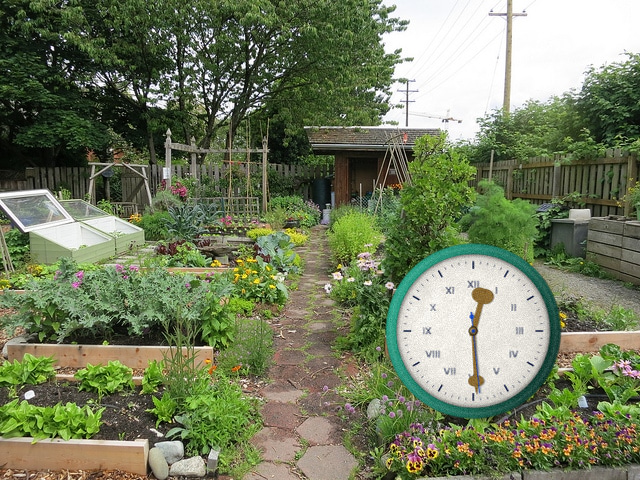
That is 12:29:29
